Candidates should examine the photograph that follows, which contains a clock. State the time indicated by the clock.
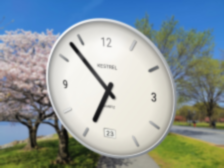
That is 6:53
